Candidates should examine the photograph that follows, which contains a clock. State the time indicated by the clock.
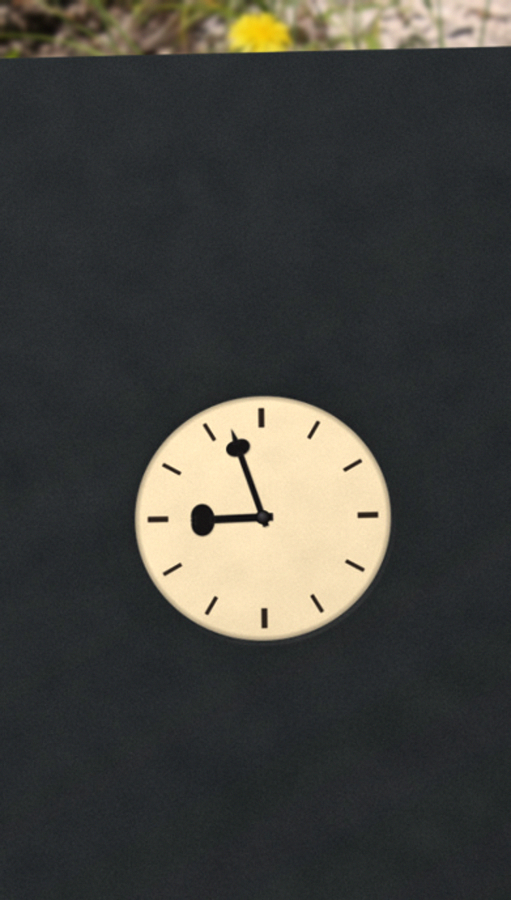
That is 8:57
